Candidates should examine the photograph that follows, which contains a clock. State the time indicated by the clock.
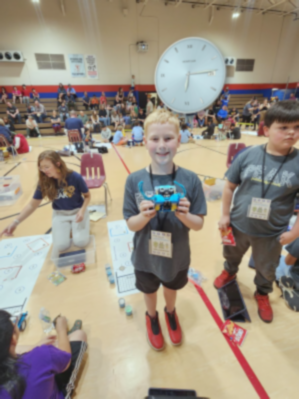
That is 6:14
